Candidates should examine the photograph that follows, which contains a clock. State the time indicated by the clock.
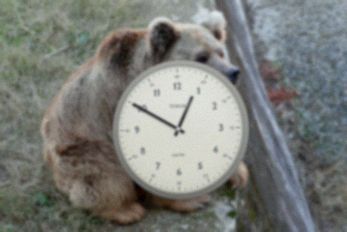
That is 12:50
